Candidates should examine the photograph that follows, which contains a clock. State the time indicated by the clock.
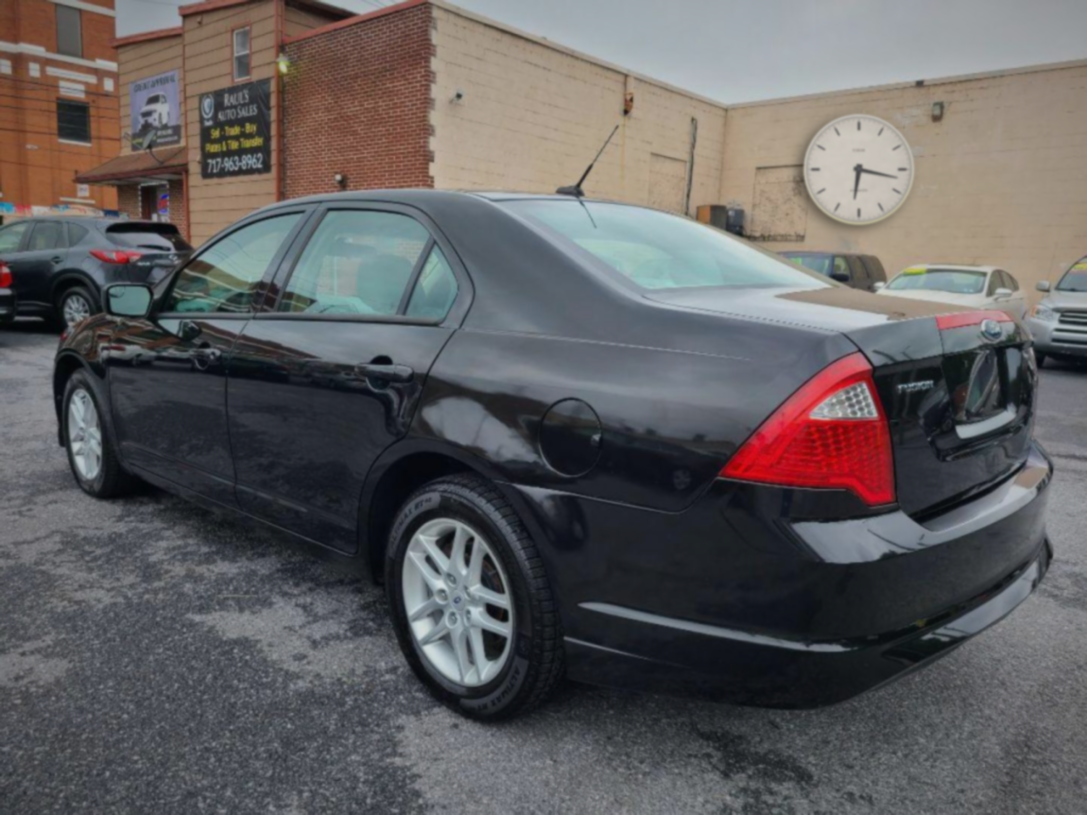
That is 6:17
